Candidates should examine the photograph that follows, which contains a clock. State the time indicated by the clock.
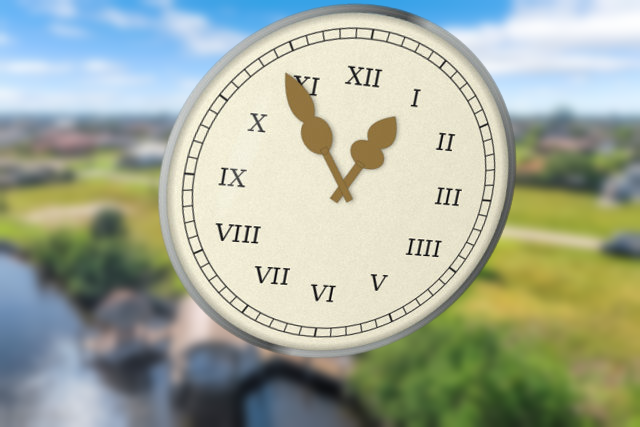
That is 12:54
